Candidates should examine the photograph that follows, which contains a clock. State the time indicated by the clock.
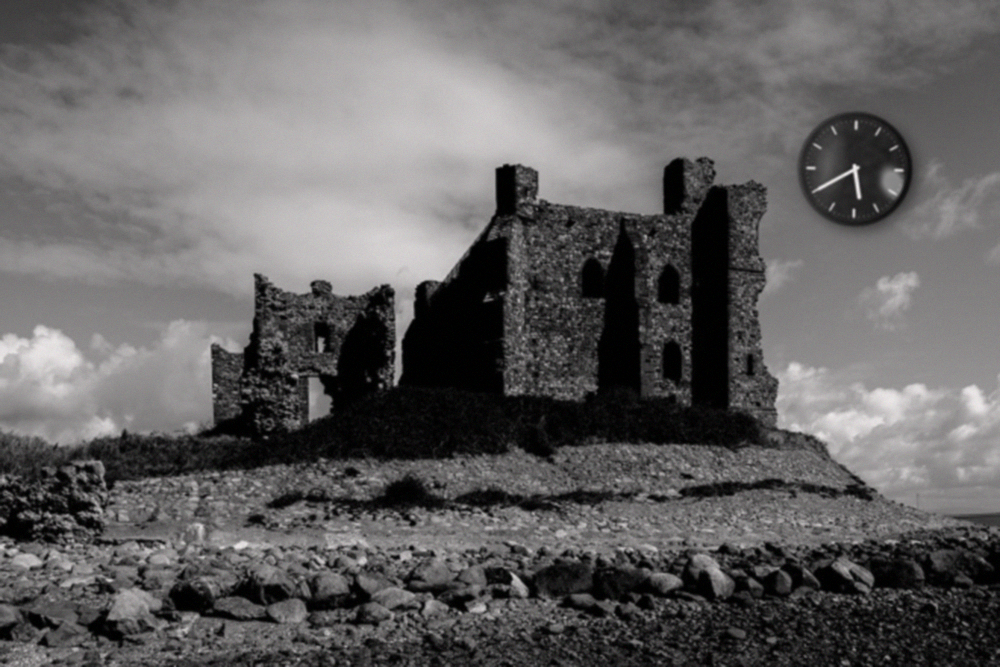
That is 5:40
